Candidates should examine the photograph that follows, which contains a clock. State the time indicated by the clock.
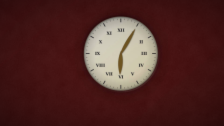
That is 6:05
